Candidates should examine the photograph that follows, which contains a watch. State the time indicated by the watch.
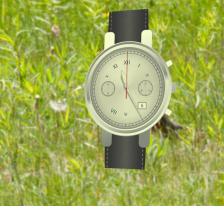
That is 11:25
